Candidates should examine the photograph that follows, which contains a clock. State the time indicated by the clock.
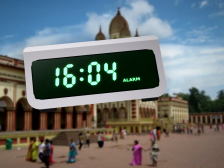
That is 16:04
